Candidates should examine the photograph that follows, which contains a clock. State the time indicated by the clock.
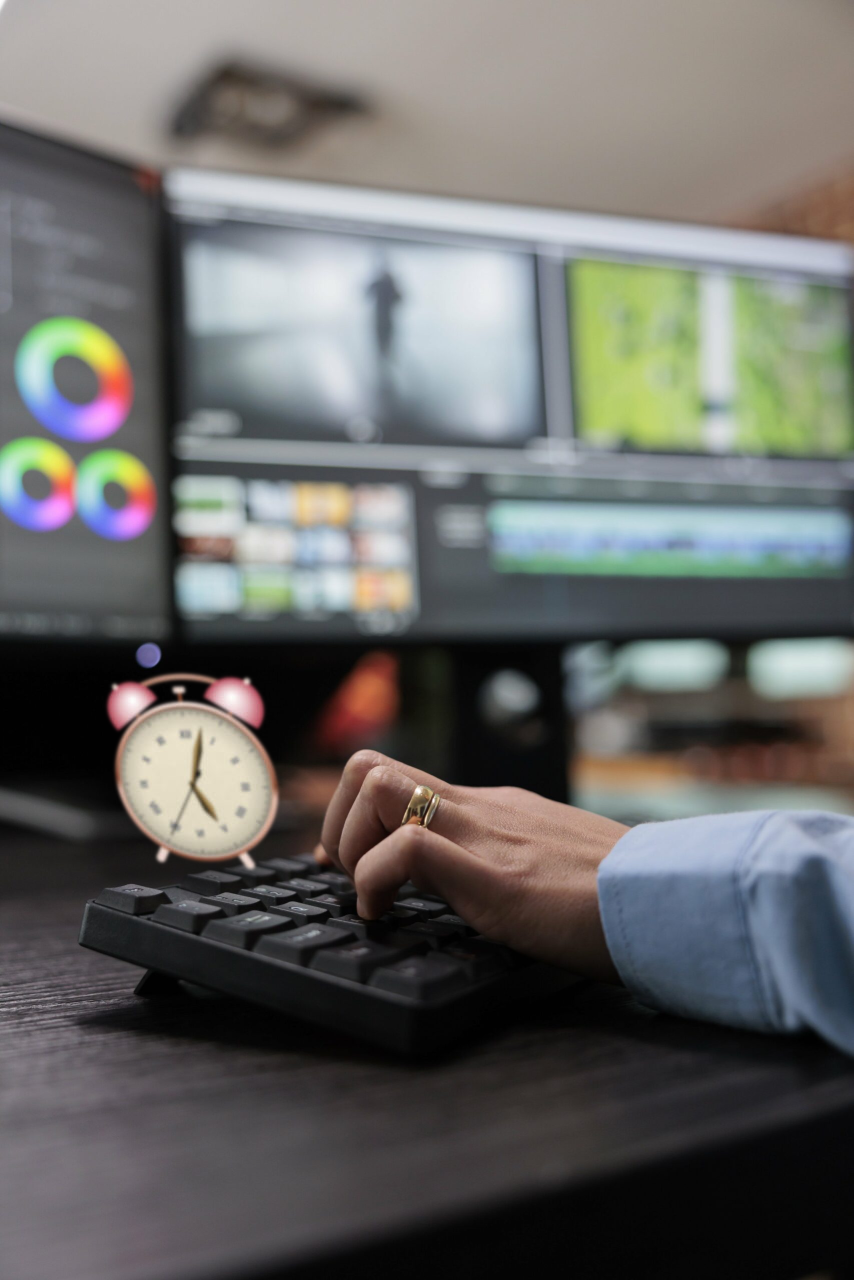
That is 5:02:35
